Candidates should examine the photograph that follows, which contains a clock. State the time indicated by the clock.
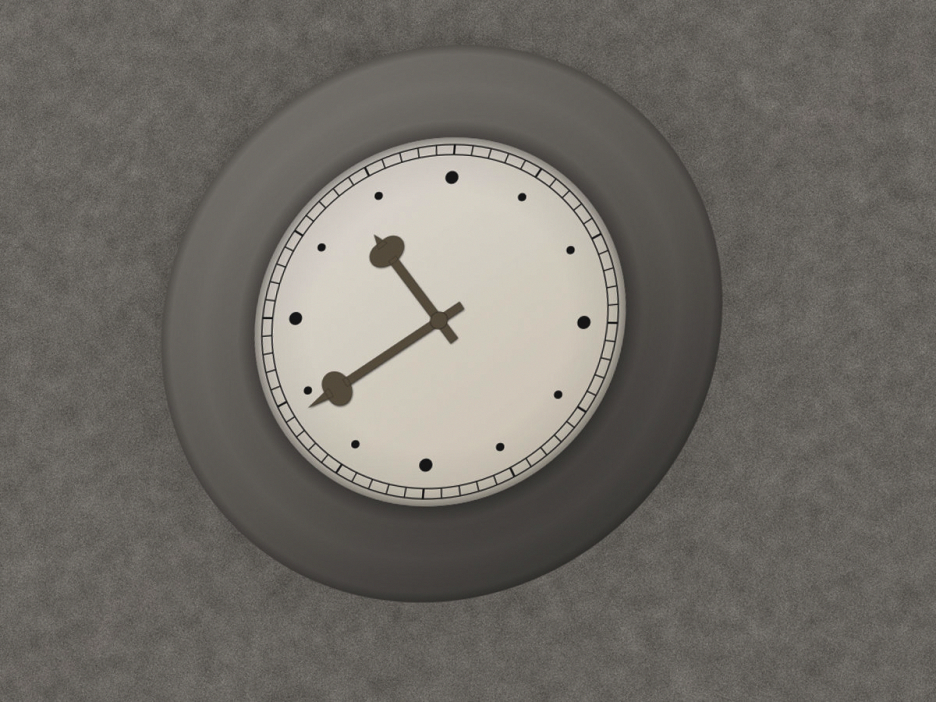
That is 10:39
